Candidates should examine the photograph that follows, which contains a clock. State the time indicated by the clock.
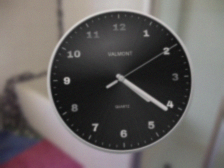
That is 4:21:10
